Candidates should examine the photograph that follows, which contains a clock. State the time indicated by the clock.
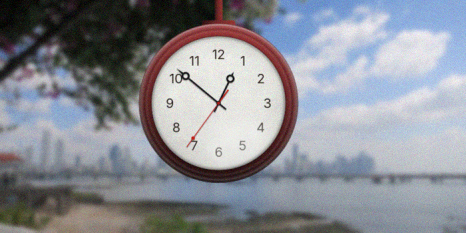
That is 12:51:36
